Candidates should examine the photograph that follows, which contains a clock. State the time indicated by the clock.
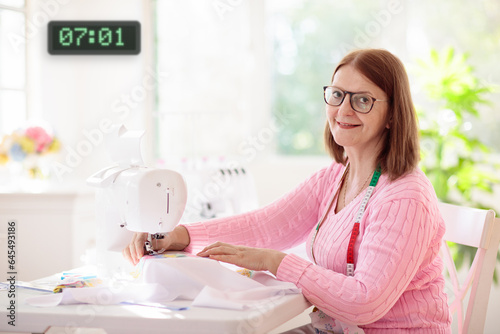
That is 7:01
